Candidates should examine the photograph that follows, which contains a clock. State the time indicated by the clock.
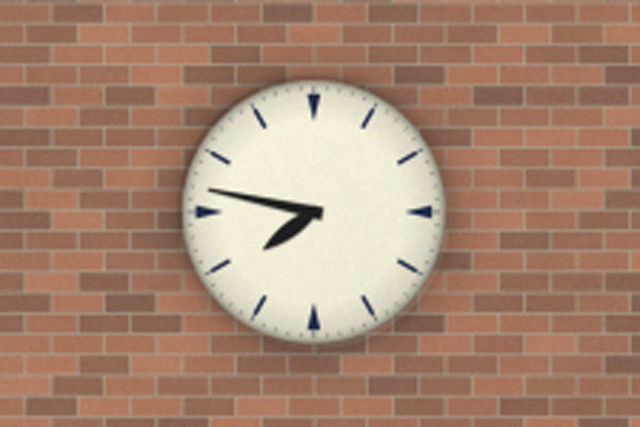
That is 7:47
